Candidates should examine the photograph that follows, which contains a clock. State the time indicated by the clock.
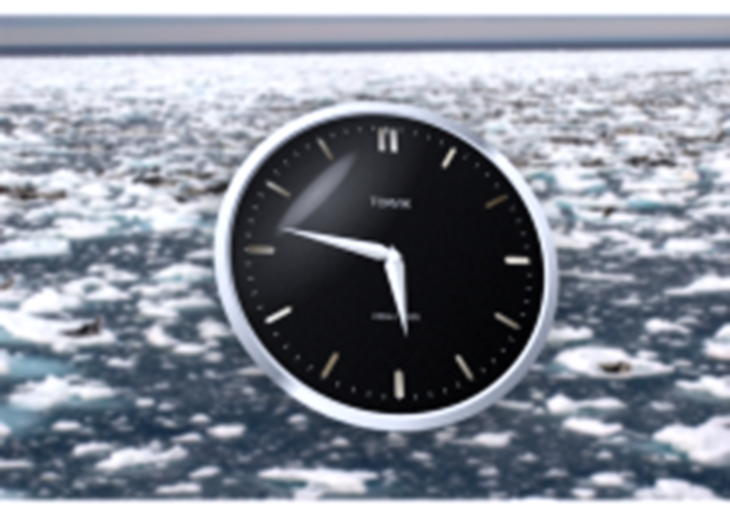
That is 5:47
